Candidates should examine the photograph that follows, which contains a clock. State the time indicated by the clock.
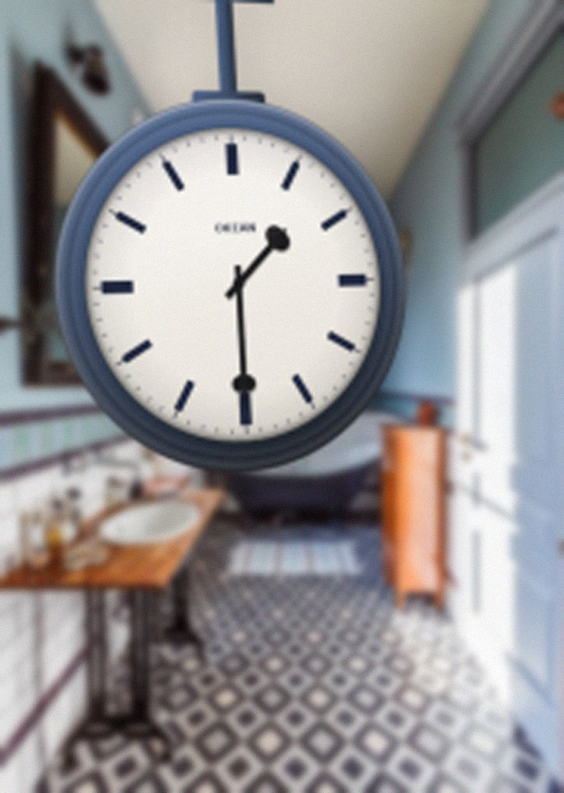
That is 1:30
